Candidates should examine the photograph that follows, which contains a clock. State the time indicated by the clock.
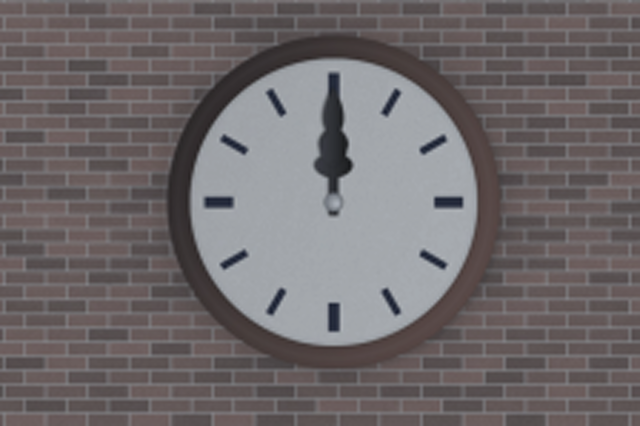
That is 12:00
